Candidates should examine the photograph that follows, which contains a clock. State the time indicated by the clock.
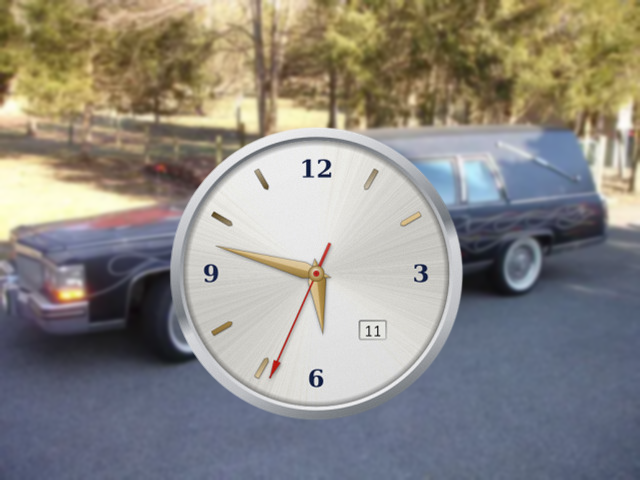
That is 5:47:34
